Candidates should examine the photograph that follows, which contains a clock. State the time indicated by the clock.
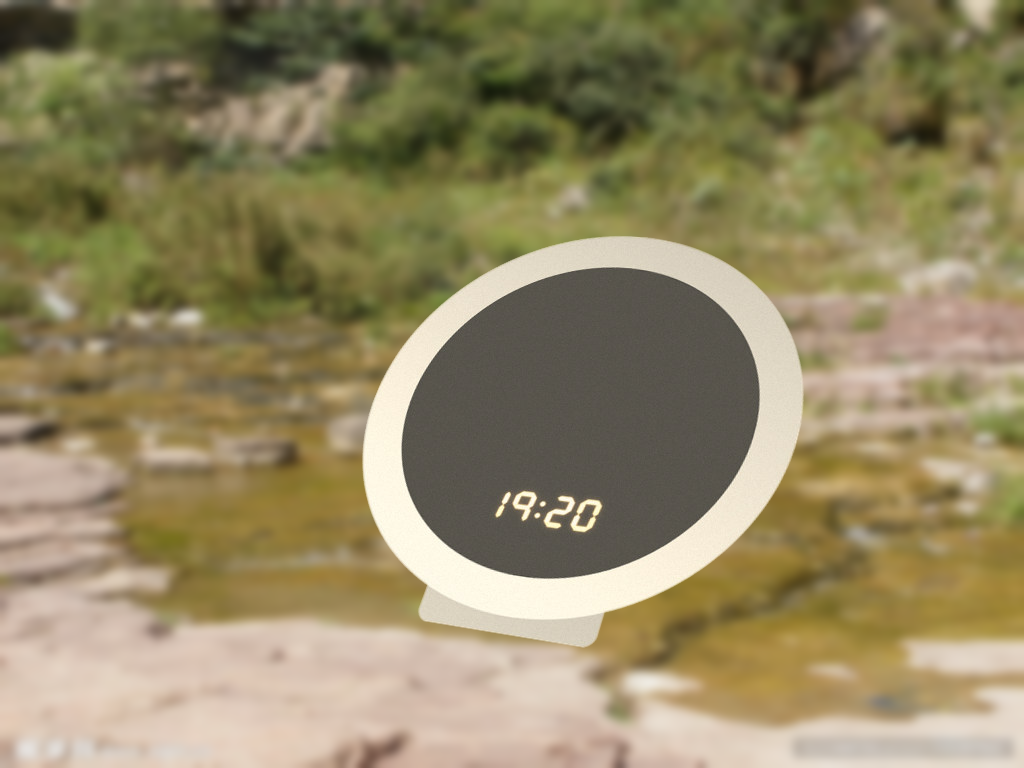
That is 19:20
